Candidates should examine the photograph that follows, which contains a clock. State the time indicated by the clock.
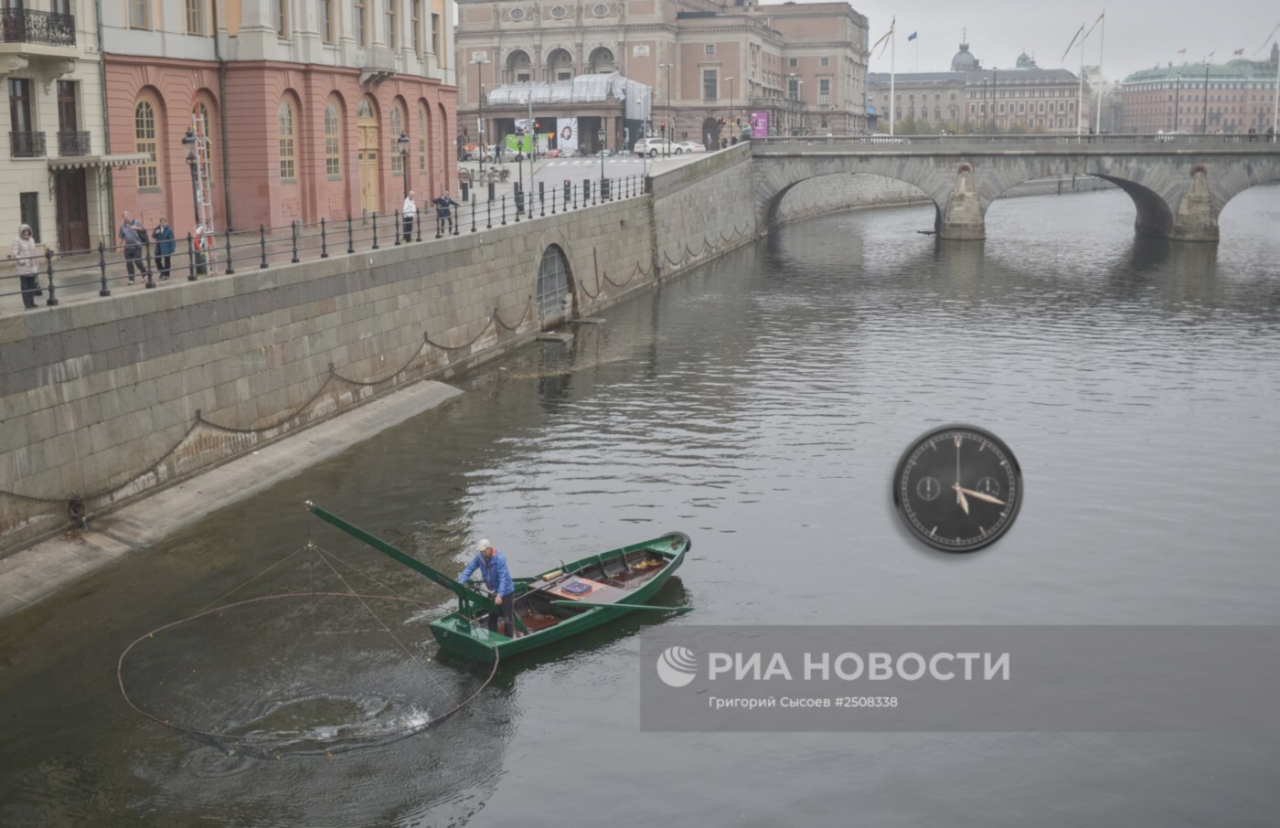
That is 5:18
